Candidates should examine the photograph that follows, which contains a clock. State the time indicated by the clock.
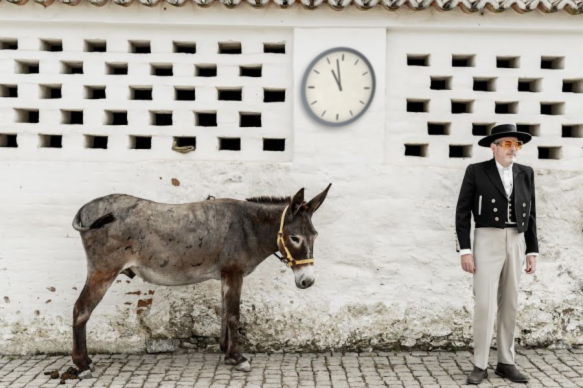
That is 10:58
